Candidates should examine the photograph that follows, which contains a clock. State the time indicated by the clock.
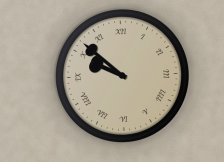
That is 9:52
